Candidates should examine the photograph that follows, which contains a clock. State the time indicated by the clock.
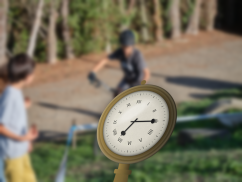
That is 7:15
